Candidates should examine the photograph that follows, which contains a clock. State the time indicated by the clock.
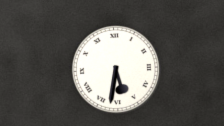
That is 5:32
